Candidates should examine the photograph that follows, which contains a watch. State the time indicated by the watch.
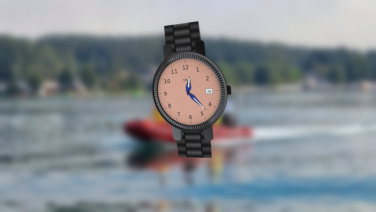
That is 12:23
